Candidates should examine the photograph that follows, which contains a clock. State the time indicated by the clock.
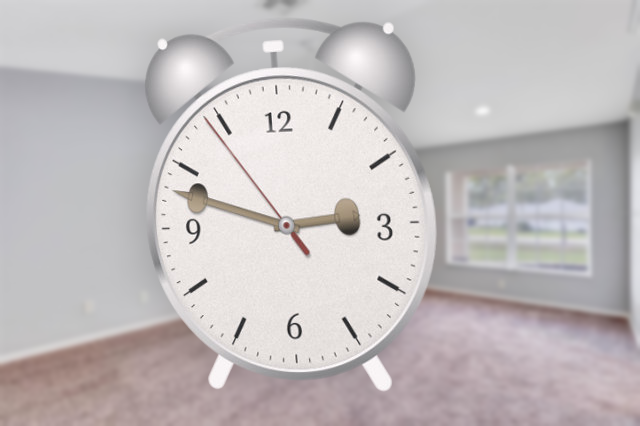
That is 2:47:54
